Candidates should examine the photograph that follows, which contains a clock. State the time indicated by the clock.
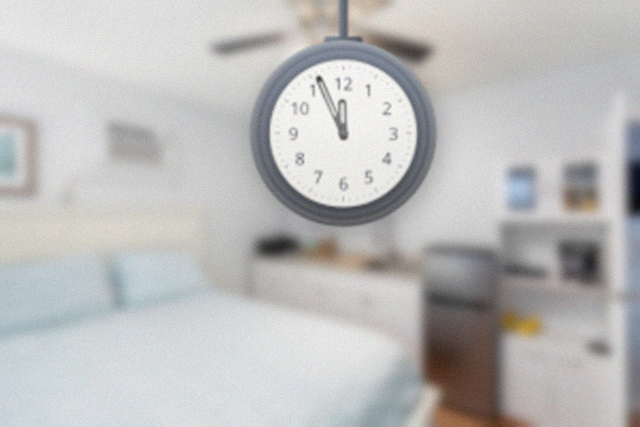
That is 11:56
